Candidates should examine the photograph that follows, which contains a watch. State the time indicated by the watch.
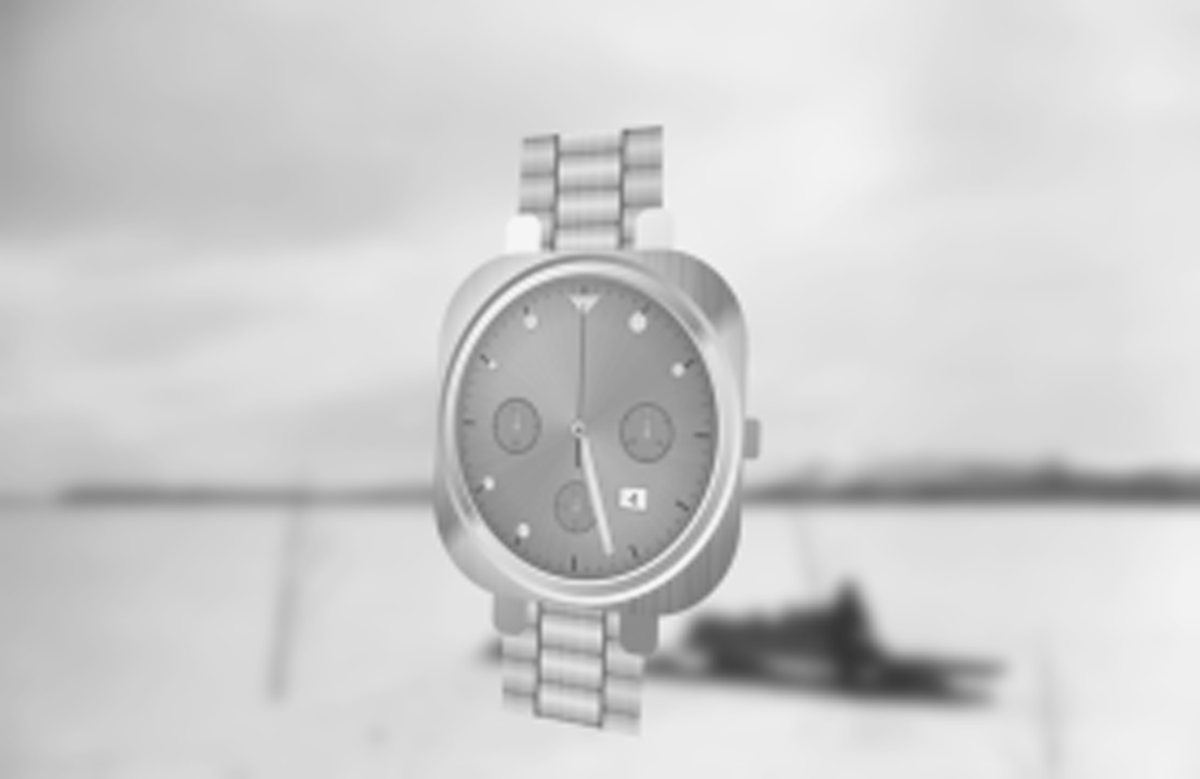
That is 5:27
